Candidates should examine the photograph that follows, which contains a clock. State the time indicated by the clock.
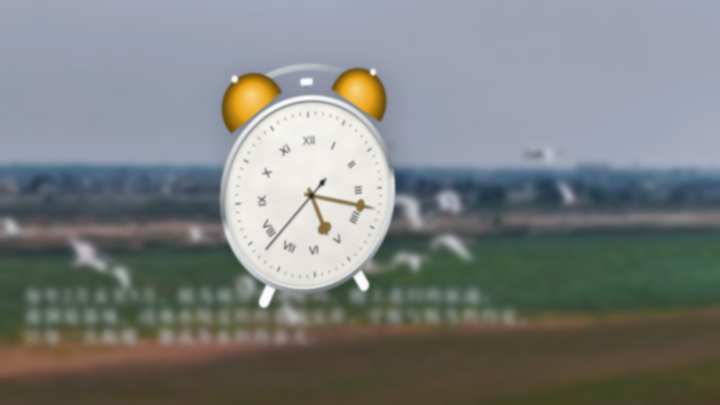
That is 5:17:38
